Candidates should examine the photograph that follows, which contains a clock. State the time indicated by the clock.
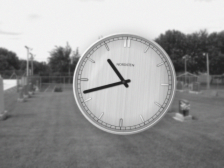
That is 10:42
